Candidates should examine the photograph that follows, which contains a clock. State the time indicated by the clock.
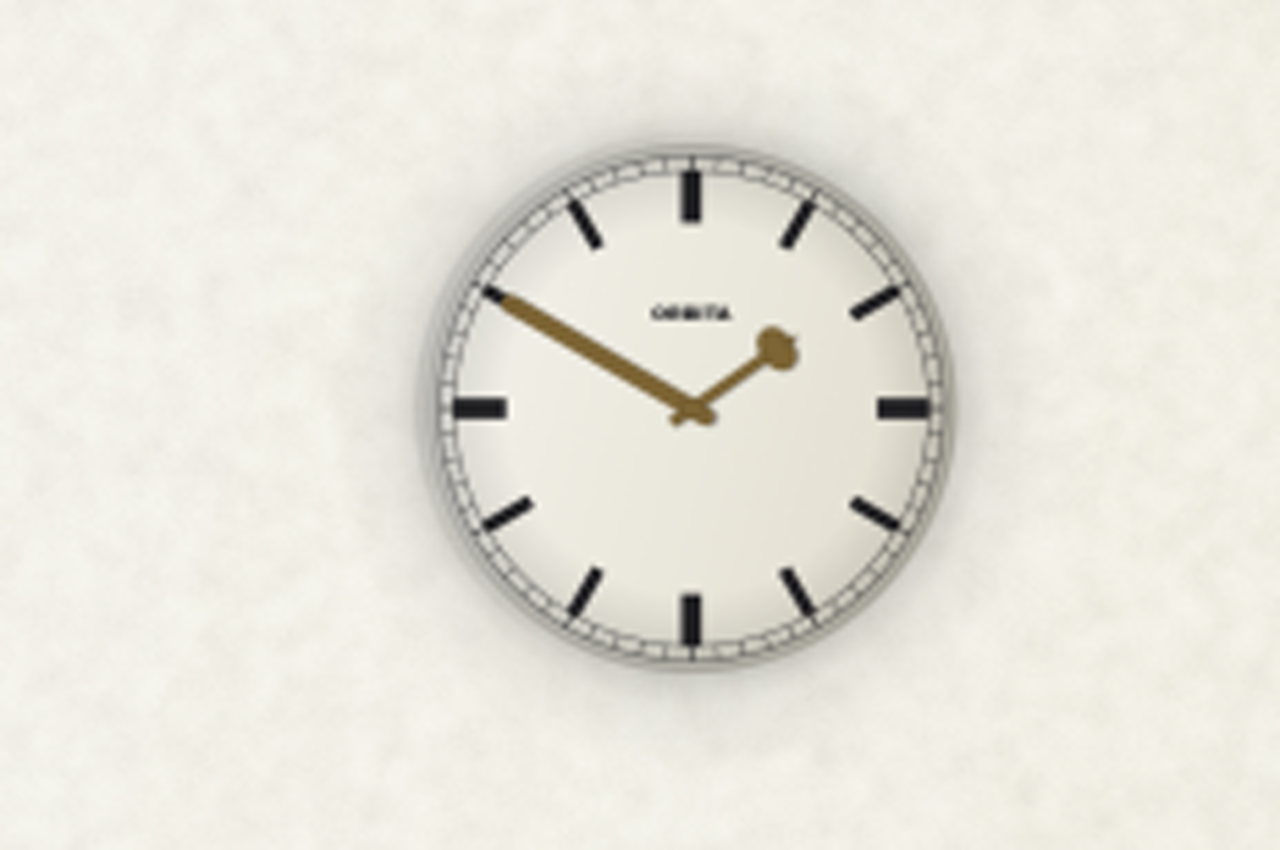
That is 1:50
